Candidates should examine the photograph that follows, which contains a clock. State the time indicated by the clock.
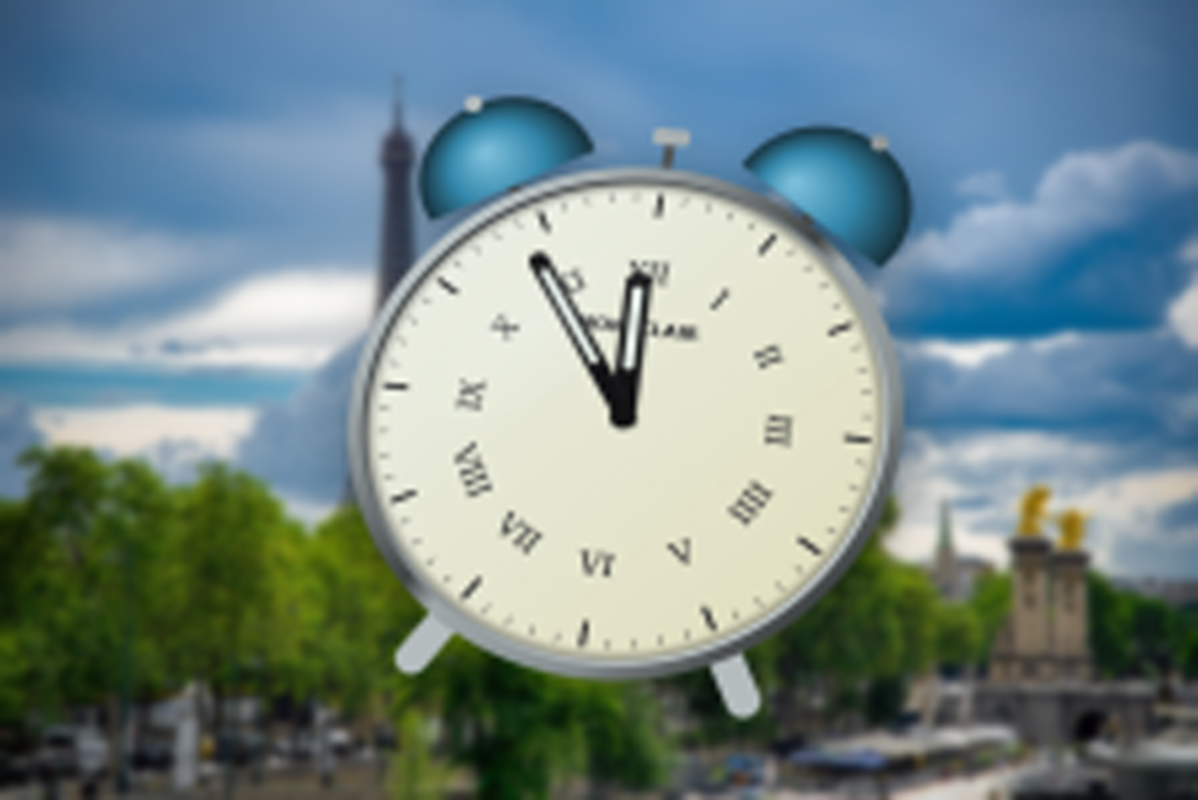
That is 11:54
